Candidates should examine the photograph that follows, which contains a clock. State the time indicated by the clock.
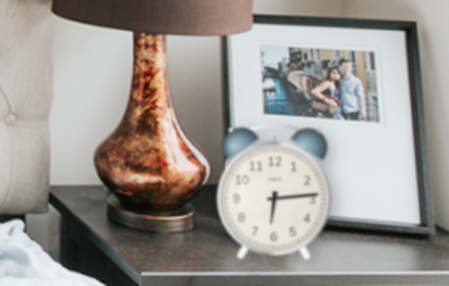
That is 6:14
